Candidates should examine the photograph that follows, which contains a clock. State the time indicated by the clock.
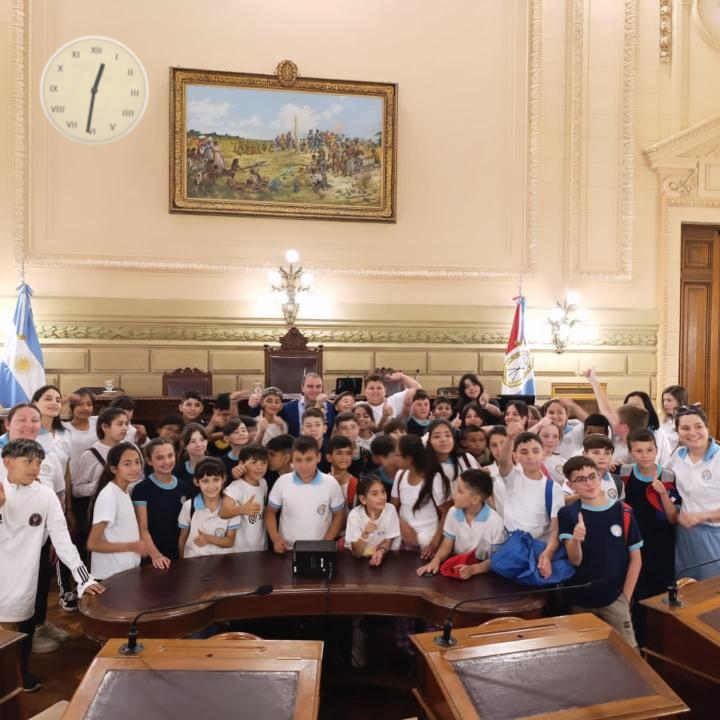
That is 12:31
